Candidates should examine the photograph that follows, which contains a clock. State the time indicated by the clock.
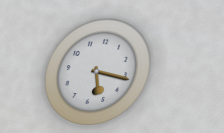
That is 5:16
